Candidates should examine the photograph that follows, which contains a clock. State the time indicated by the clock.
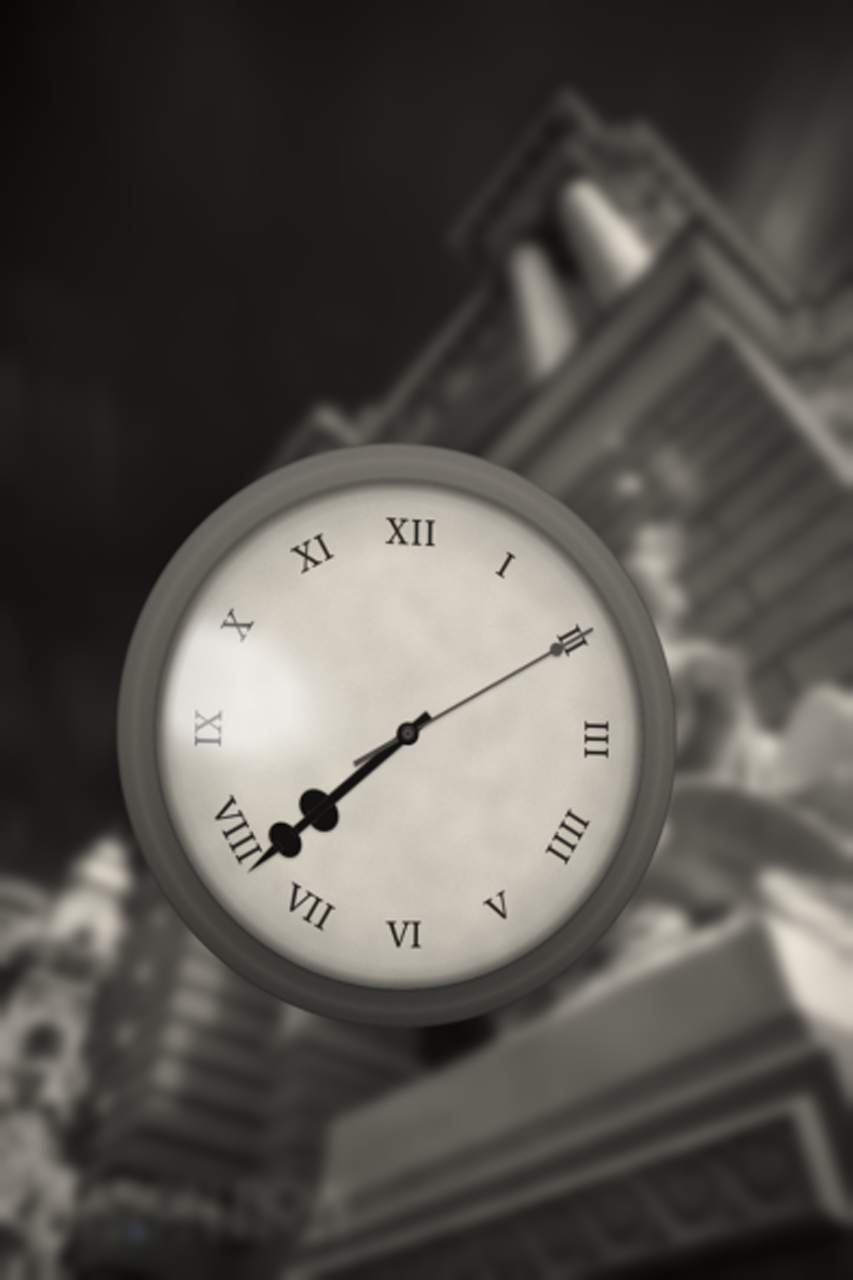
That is 7:38:10
